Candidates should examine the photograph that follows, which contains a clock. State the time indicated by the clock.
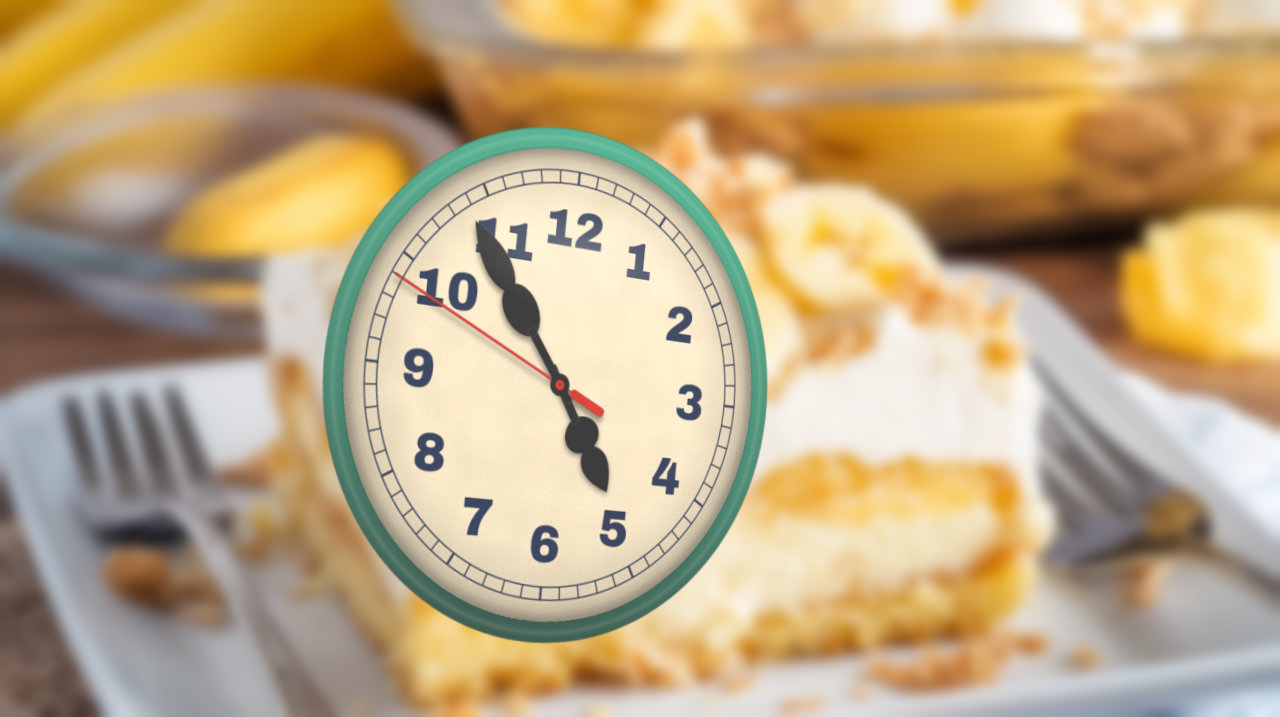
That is 4:53:49
